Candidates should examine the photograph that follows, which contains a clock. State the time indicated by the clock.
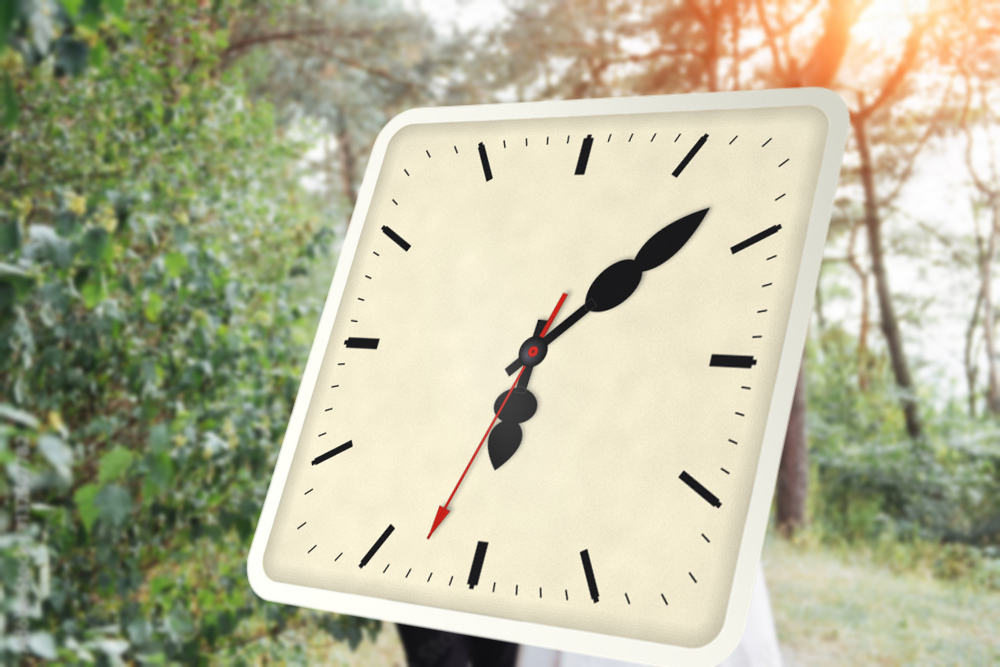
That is 6:07:33
